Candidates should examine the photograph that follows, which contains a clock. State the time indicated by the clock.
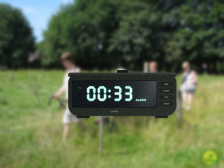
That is 0:33
